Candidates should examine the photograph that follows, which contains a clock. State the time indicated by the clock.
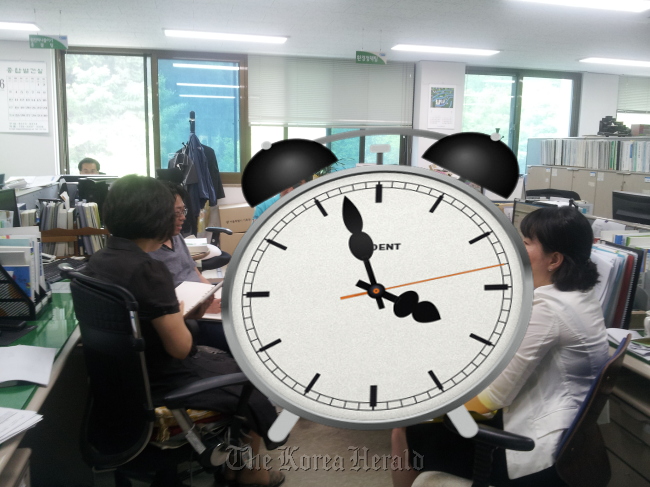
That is 3:57:13
